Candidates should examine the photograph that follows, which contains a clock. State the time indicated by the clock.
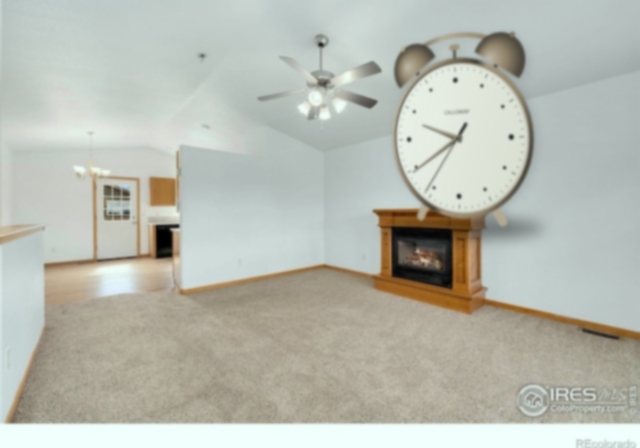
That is 9:39:36
